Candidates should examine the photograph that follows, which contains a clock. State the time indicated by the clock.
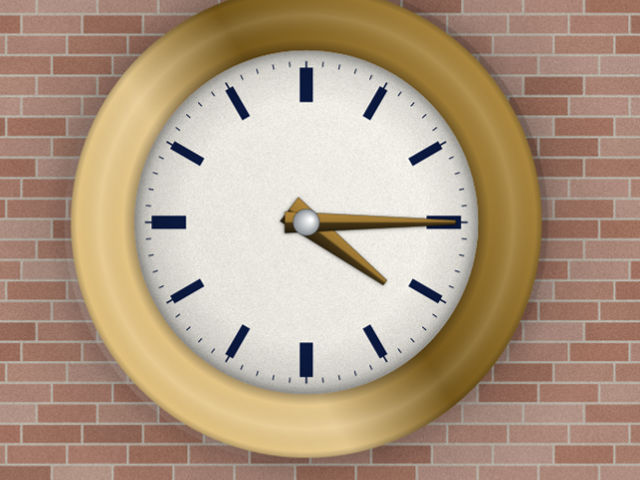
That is 4:15
